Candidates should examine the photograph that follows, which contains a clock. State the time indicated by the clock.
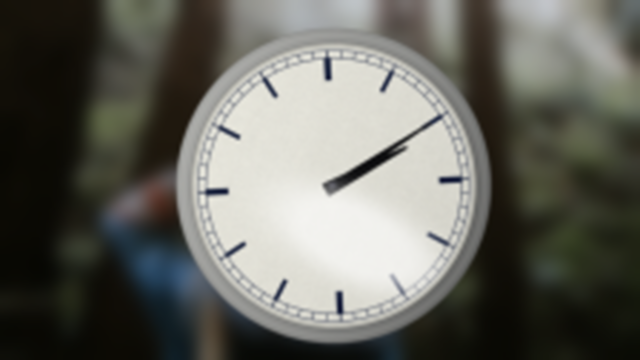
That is 2:10
